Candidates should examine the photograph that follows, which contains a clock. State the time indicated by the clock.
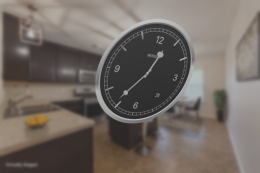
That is 12:36
